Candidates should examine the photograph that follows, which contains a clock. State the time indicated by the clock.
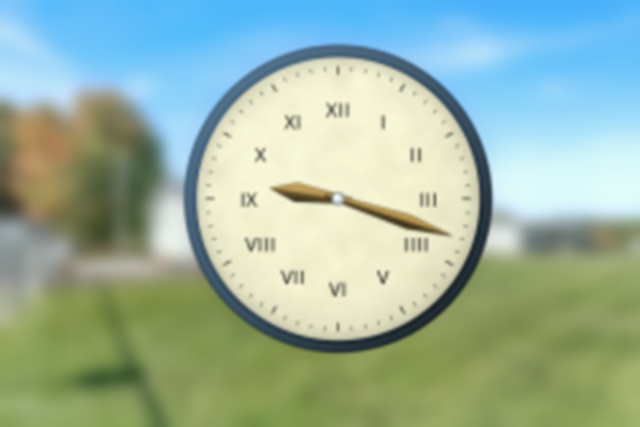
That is 9:18
